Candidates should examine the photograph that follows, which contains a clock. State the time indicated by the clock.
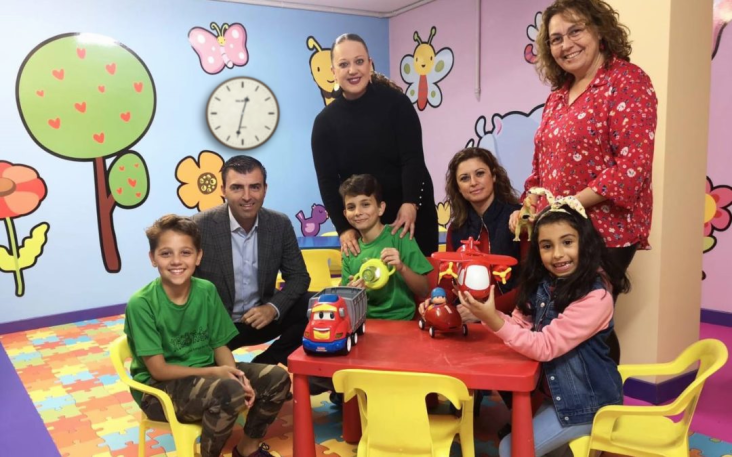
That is 12:32
